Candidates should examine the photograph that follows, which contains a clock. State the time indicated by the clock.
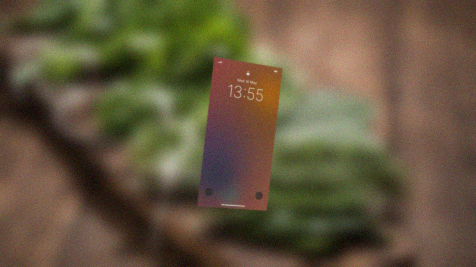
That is 13:55
